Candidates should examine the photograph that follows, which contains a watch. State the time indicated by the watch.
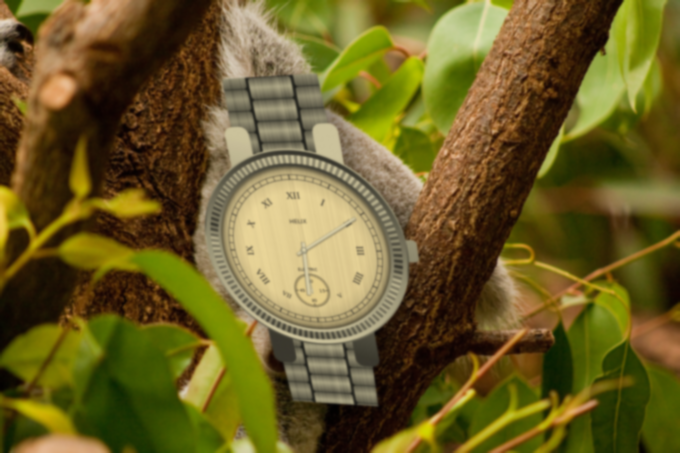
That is 6:10
